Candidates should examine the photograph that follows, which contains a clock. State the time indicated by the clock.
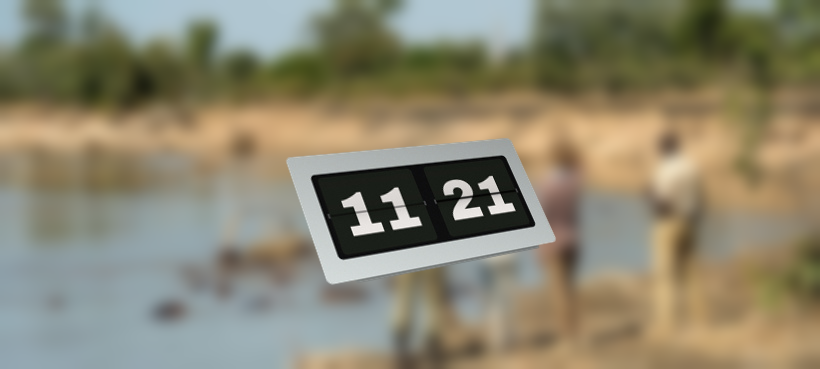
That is 11:21
